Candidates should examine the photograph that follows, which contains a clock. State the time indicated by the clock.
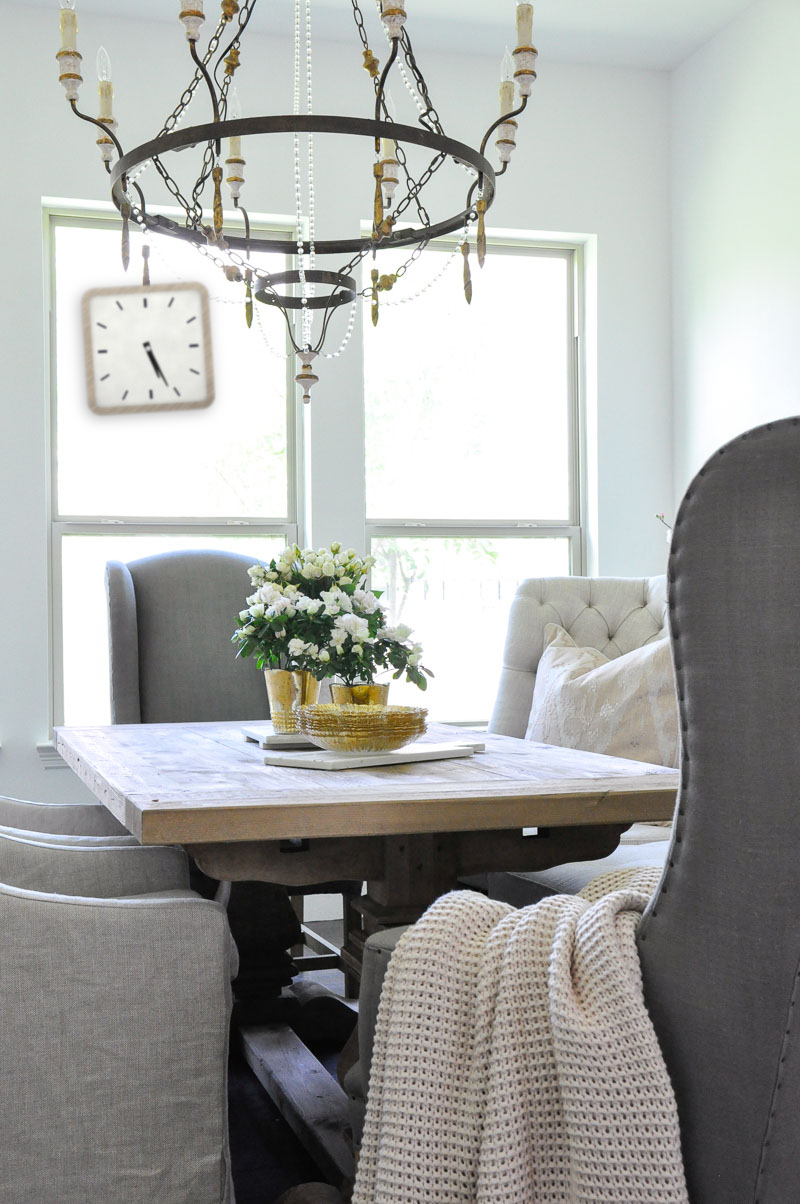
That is 5:26
